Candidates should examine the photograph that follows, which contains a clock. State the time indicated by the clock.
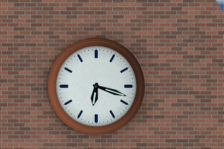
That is 6:18
